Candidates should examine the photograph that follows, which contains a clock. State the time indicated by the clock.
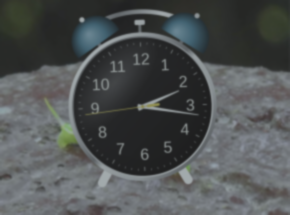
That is 2:16:44
